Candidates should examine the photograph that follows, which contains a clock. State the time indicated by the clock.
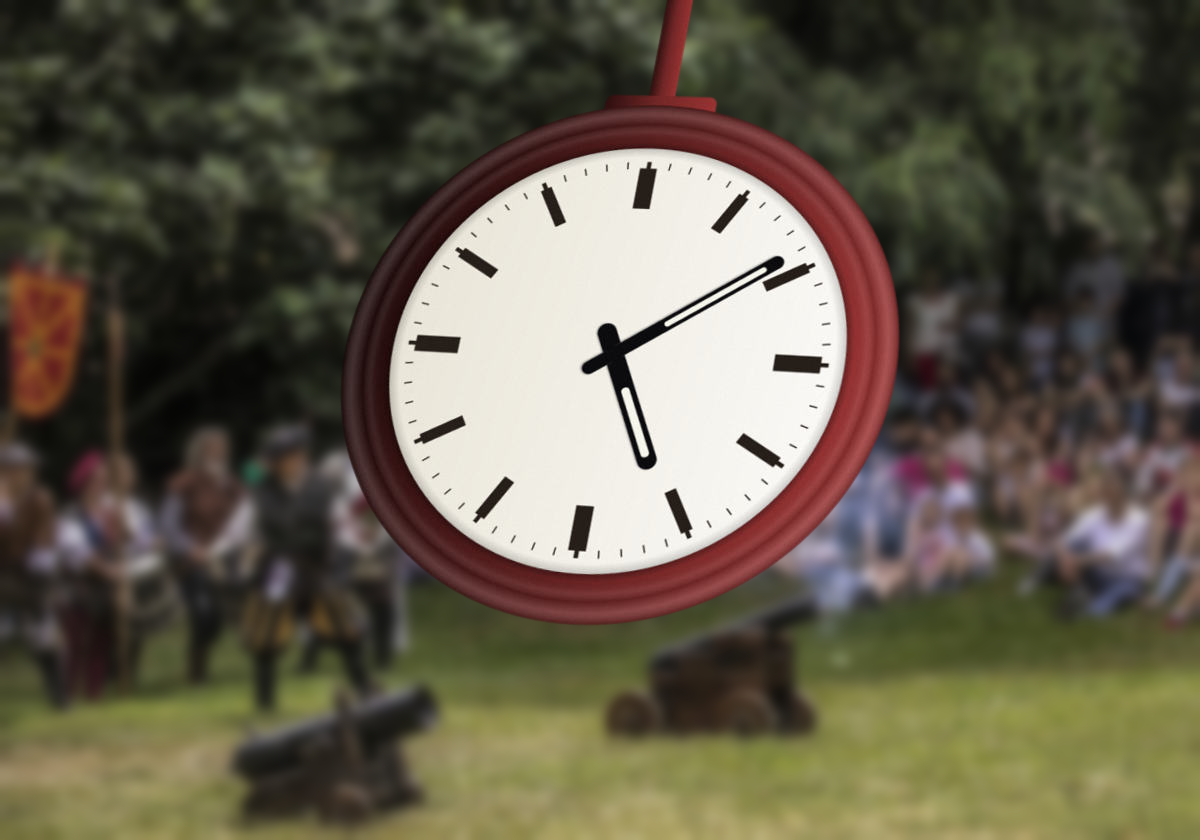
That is 5:09
